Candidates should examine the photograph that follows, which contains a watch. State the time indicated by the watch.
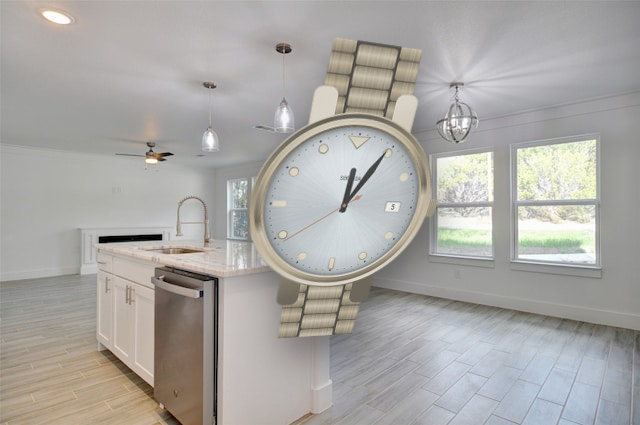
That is 12:04:39
